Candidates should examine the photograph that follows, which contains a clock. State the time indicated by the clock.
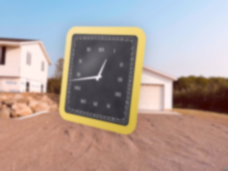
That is 12:43
